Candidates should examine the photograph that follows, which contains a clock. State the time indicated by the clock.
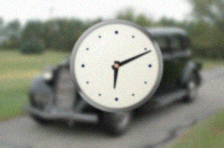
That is 6:11
